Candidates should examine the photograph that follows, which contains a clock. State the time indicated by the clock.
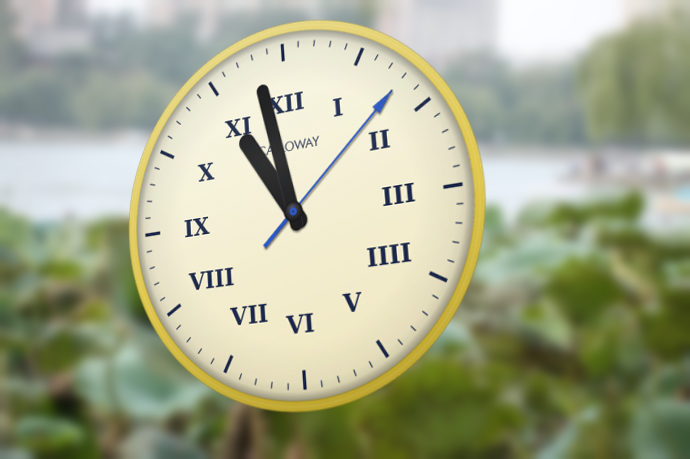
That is 10:58:08
